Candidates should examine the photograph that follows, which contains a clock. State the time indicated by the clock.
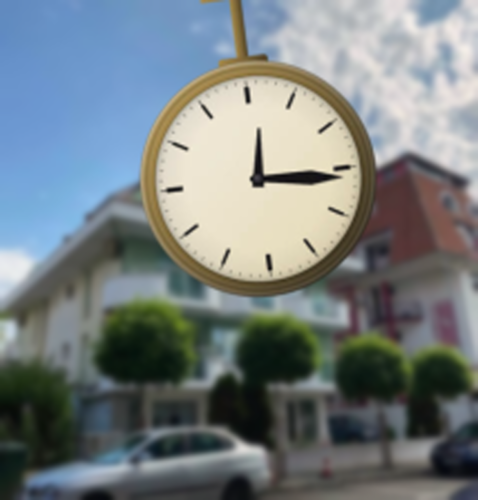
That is 12:16
